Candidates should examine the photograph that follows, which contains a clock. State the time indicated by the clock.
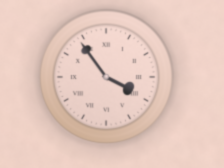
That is 3:54
